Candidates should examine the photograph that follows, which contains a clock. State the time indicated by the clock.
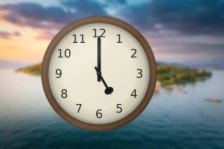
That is 5:00
